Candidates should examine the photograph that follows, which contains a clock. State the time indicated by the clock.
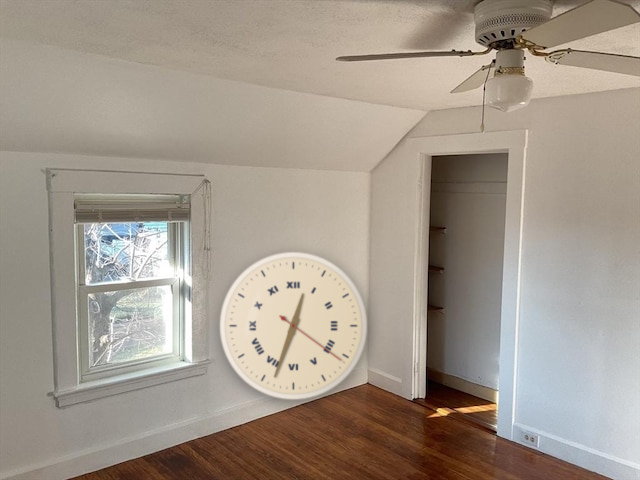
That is 12:33:21
